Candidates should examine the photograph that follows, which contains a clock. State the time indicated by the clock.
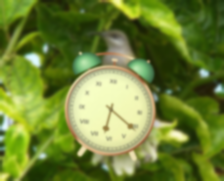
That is 6:21
